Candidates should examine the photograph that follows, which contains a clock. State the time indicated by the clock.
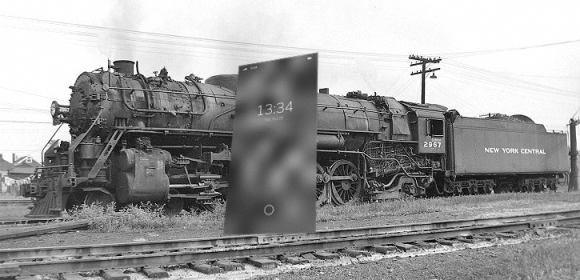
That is 13:34
